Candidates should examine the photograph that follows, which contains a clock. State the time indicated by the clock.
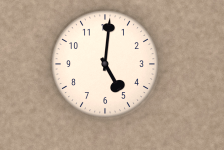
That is 5:01
